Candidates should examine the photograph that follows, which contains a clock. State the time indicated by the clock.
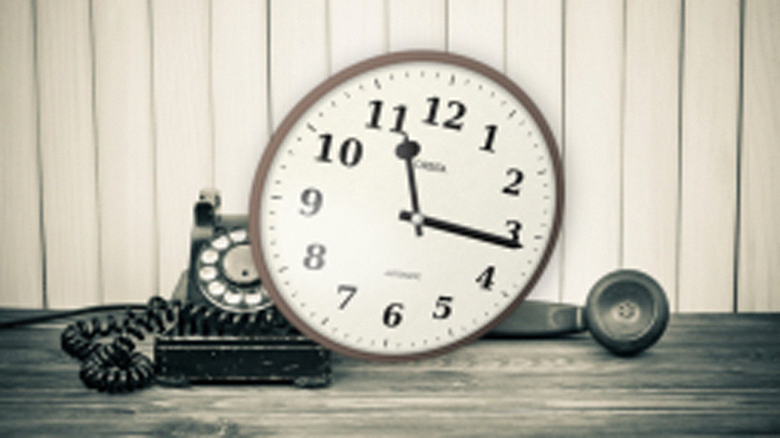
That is 11:16
